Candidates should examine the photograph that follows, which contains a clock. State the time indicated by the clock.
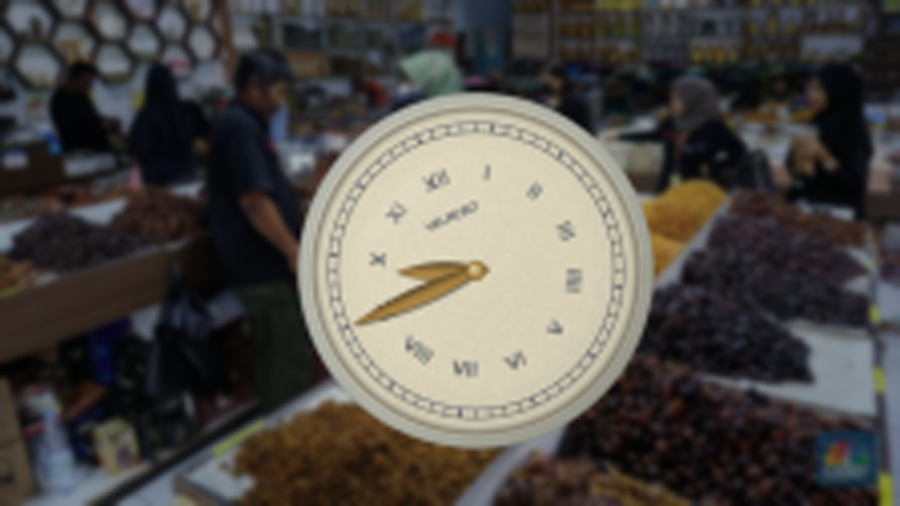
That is 9:45
